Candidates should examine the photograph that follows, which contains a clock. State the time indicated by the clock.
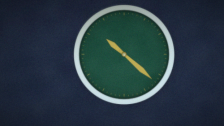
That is 10:22
